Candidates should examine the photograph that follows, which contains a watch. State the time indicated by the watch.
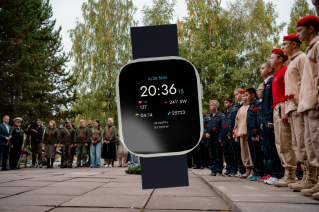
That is 20:36
